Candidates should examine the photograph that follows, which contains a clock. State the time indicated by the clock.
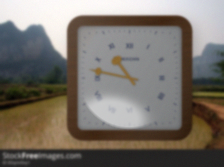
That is 10:47
